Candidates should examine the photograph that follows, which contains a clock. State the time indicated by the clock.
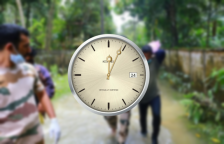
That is 12:04
